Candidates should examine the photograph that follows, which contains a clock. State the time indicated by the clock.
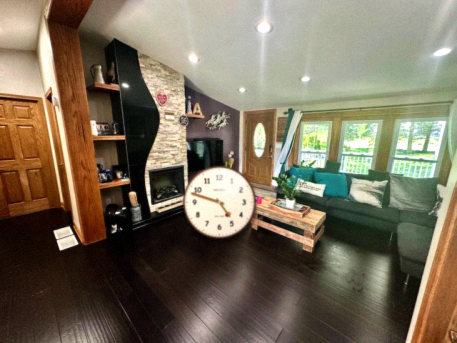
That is 4:48
